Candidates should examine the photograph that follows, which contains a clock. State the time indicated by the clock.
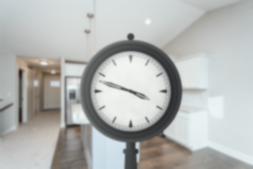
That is 3:48
